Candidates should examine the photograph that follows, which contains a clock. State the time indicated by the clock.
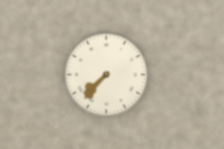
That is 7:37
